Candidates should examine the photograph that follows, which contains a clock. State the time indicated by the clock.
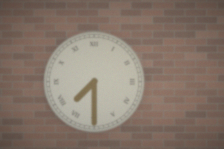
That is 7:30
